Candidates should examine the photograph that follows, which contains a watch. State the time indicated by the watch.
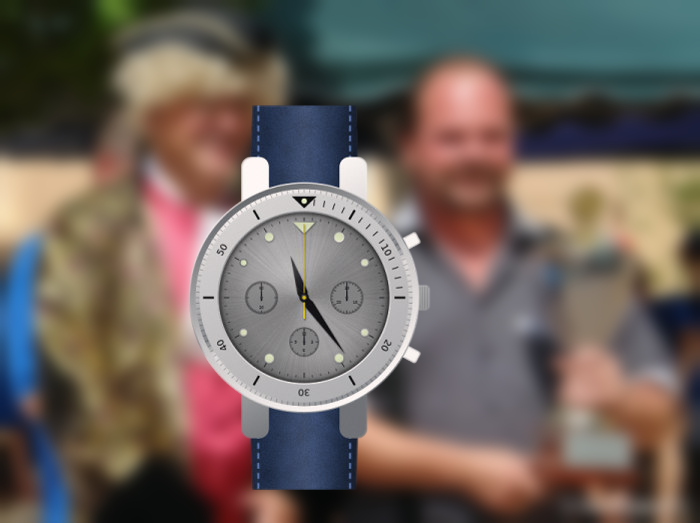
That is 11:24
